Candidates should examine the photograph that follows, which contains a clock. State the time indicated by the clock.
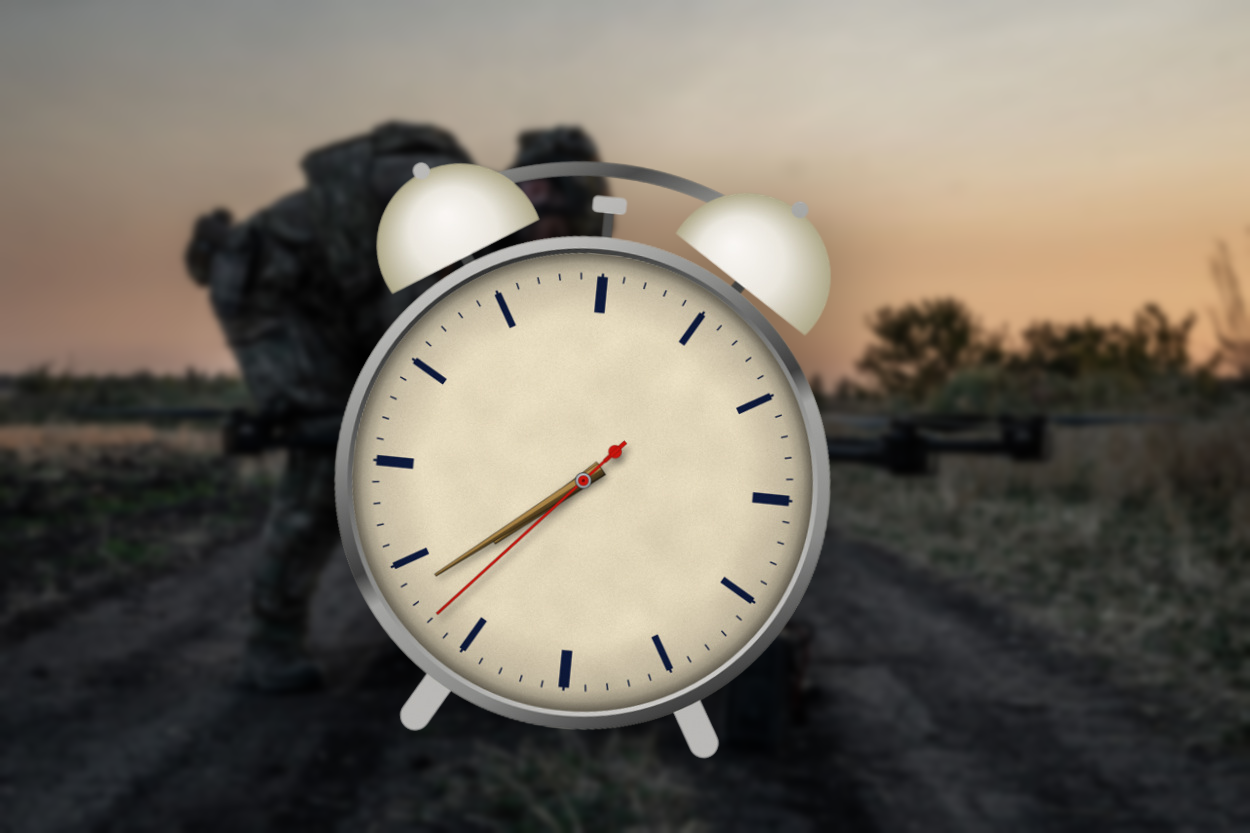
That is 7:38:37
